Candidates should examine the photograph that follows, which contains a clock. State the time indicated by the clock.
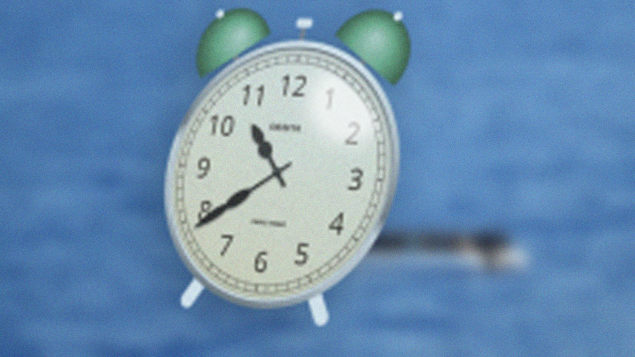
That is 10:39
